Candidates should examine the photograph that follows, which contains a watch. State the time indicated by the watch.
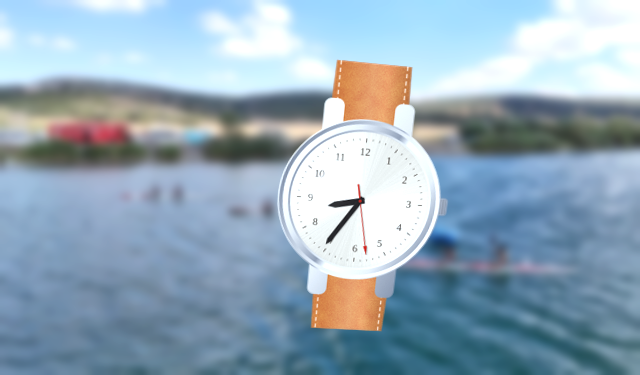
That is 8:35:28
